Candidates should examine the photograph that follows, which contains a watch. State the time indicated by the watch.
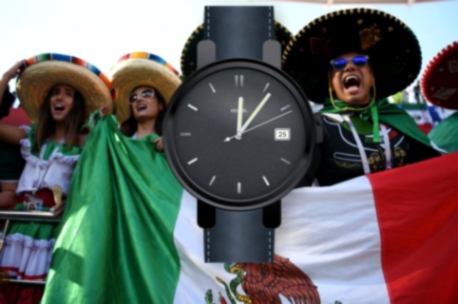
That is 12:06:11
